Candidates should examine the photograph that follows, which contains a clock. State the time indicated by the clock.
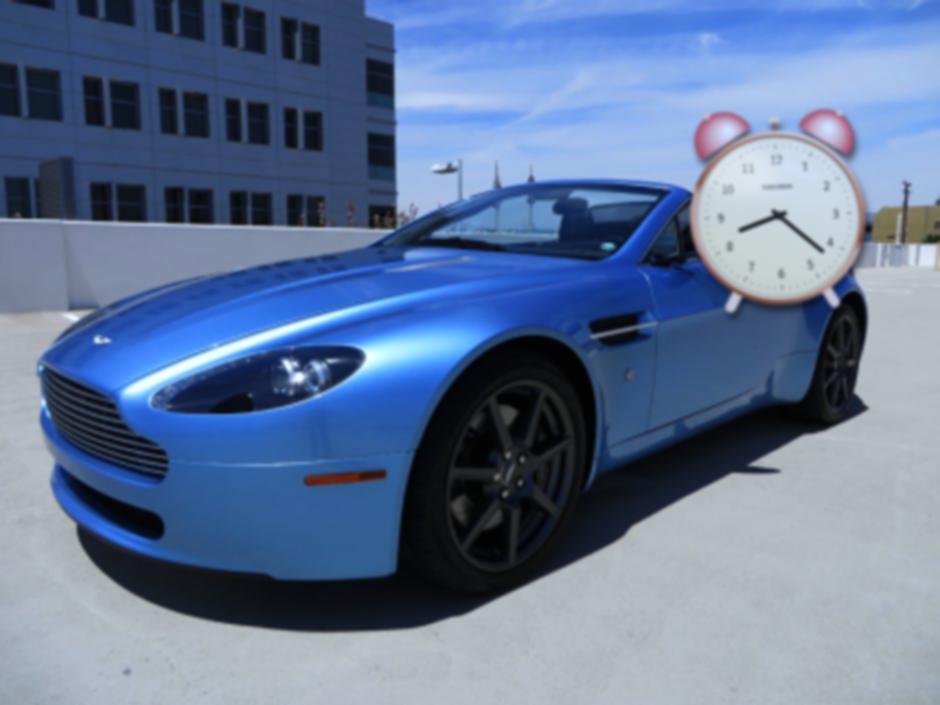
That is 8:22
